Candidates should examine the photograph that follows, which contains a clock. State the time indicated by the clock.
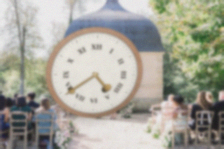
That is 4:39
